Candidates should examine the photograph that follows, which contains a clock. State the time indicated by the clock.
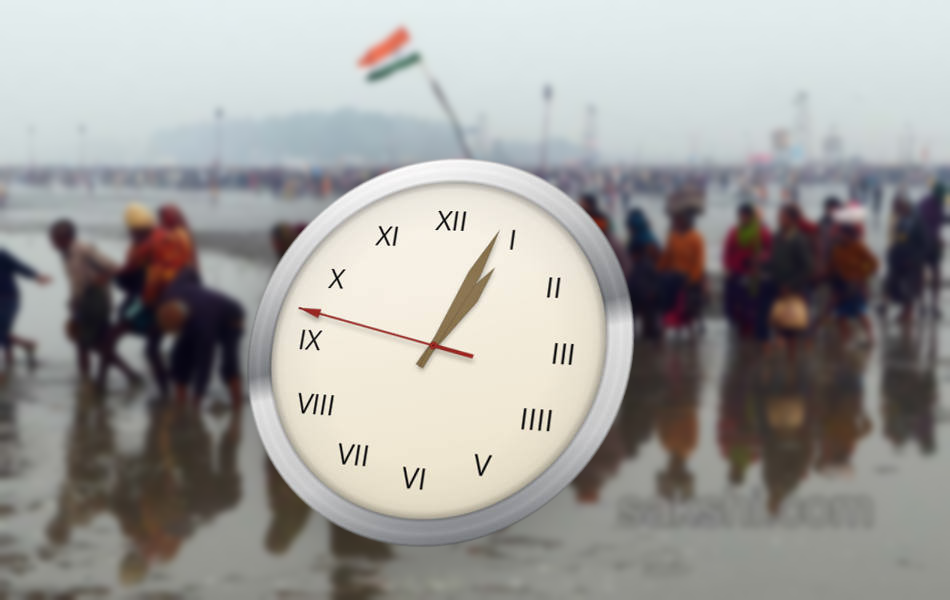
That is 1:03:47
